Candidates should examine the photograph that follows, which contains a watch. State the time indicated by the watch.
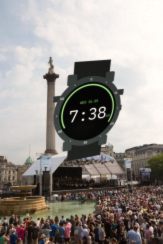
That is 7:38
